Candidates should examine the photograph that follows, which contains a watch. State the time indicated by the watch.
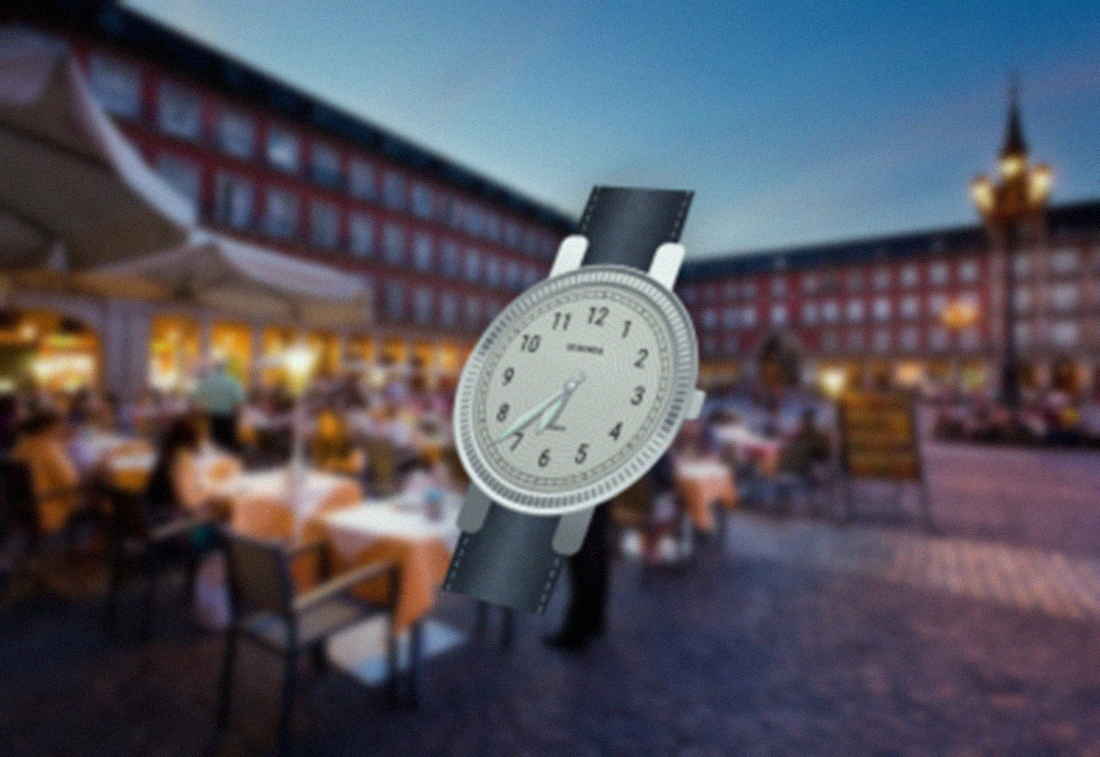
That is 6:37
